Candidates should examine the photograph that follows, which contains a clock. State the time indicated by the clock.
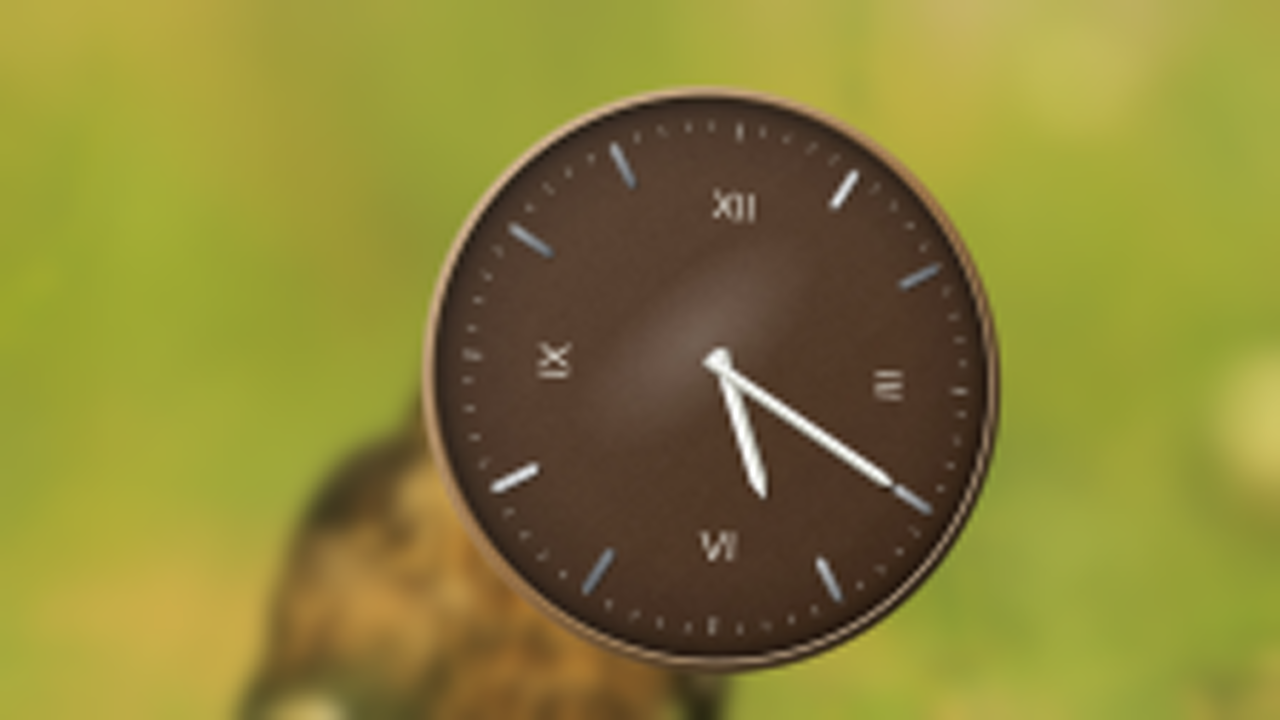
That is 5:20
